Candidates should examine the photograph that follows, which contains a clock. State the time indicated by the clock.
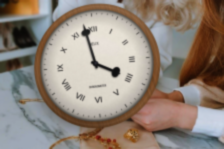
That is 3:58
